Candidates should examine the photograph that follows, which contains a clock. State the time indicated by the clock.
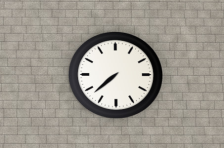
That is 7:38
